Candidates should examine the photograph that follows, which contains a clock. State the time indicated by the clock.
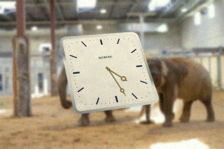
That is 4:27
